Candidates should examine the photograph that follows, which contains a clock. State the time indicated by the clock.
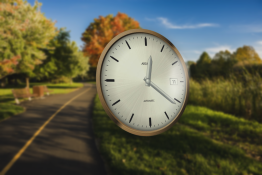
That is 12:21
